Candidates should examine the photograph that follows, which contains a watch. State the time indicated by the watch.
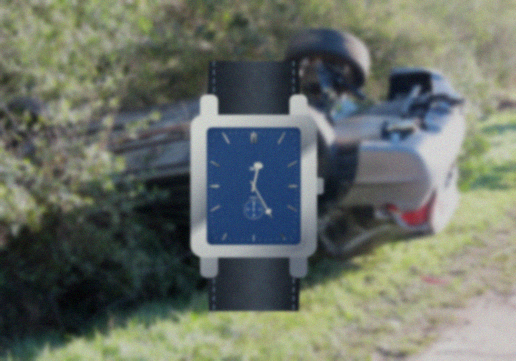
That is 12:25
